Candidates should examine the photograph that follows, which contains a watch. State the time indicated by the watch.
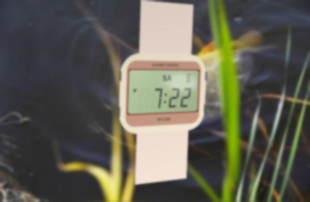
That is 7:22
